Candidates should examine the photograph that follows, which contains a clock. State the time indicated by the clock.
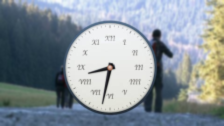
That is 8:32
